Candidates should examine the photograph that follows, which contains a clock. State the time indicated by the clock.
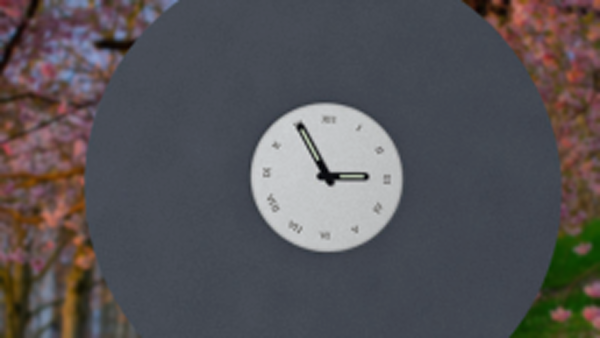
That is 2:55
